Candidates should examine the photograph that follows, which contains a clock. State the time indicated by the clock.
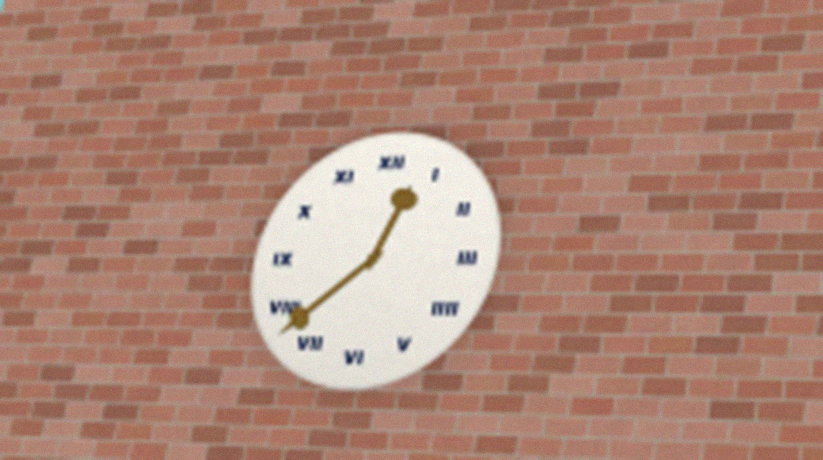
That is 12:38
